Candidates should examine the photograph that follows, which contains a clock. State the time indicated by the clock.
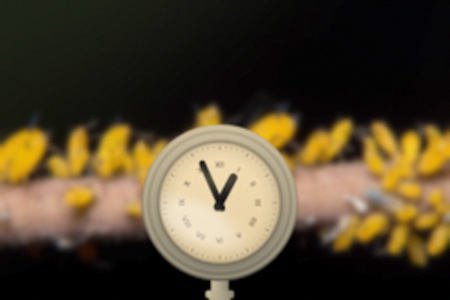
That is 12:56
